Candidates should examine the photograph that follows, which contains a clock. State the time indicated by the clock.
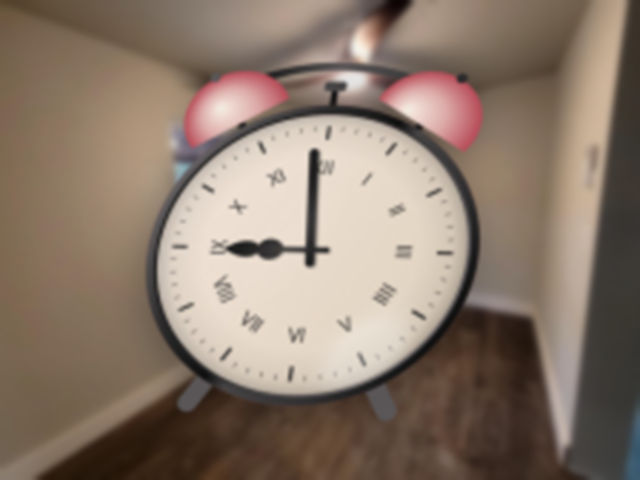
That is 8:59
